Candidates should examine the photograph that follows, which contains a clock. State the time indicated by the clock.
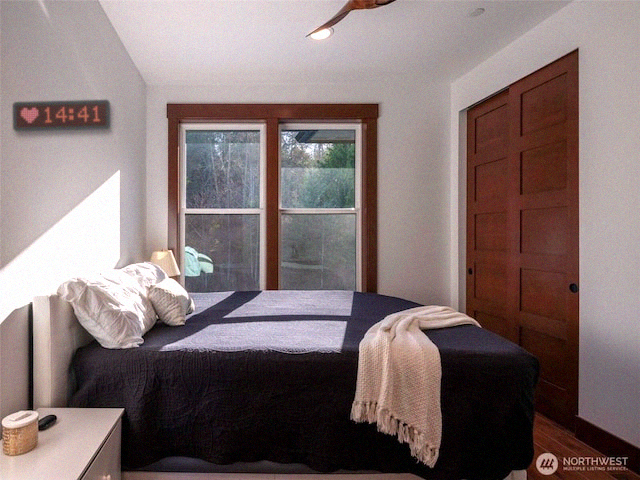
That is 14:41
